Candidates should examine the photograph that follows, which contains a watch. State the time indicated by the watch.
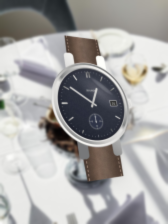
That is 12:51
